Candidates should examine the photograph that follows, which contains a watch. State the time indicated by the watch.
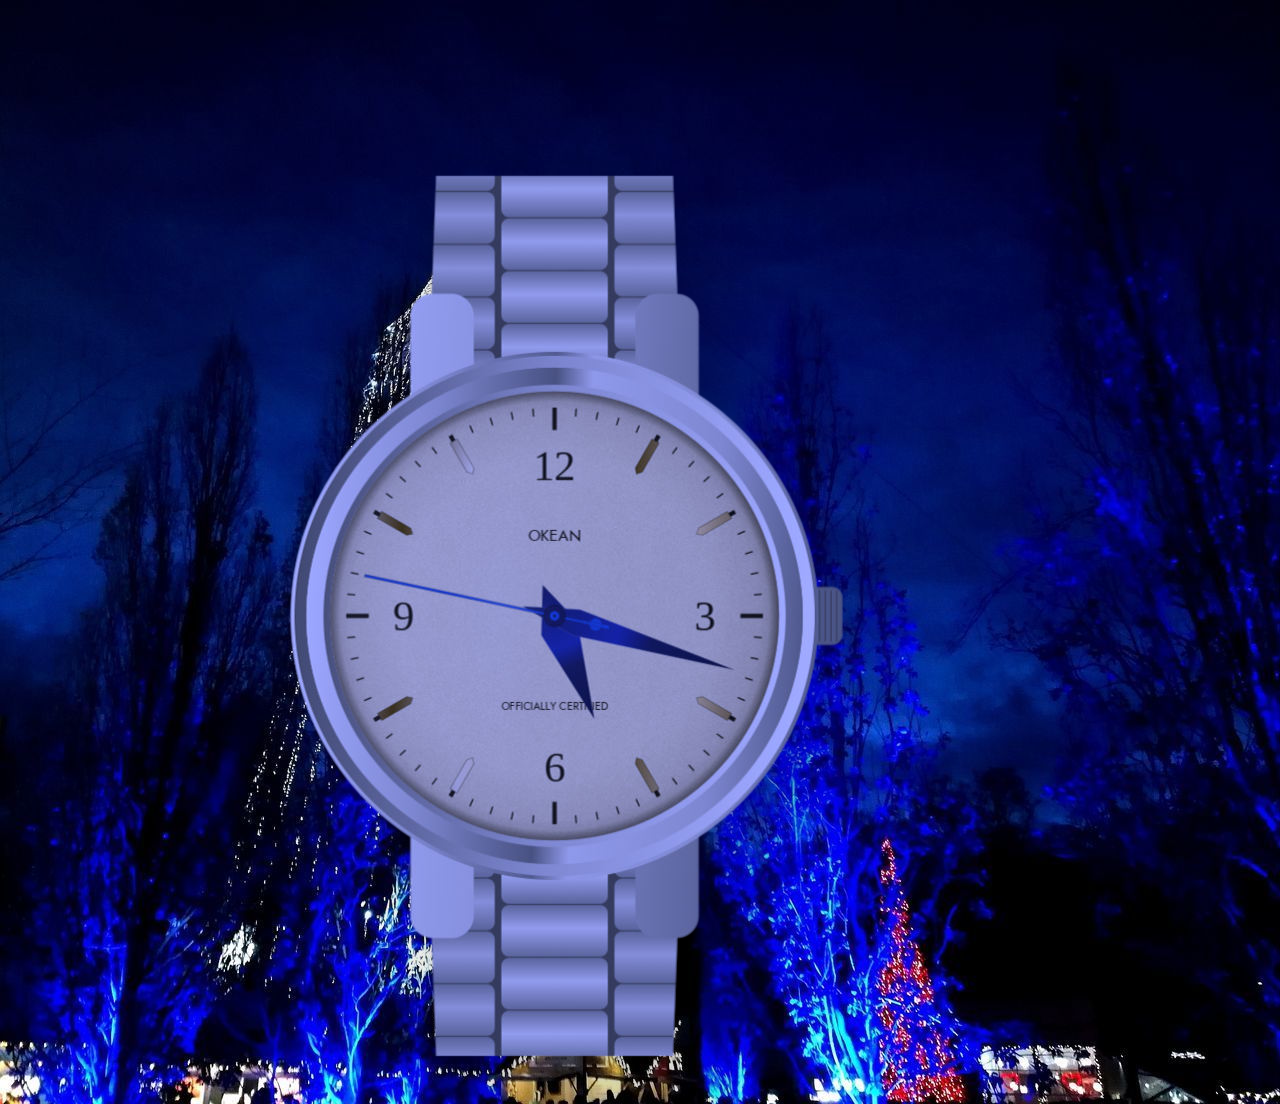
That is 5:17:47
